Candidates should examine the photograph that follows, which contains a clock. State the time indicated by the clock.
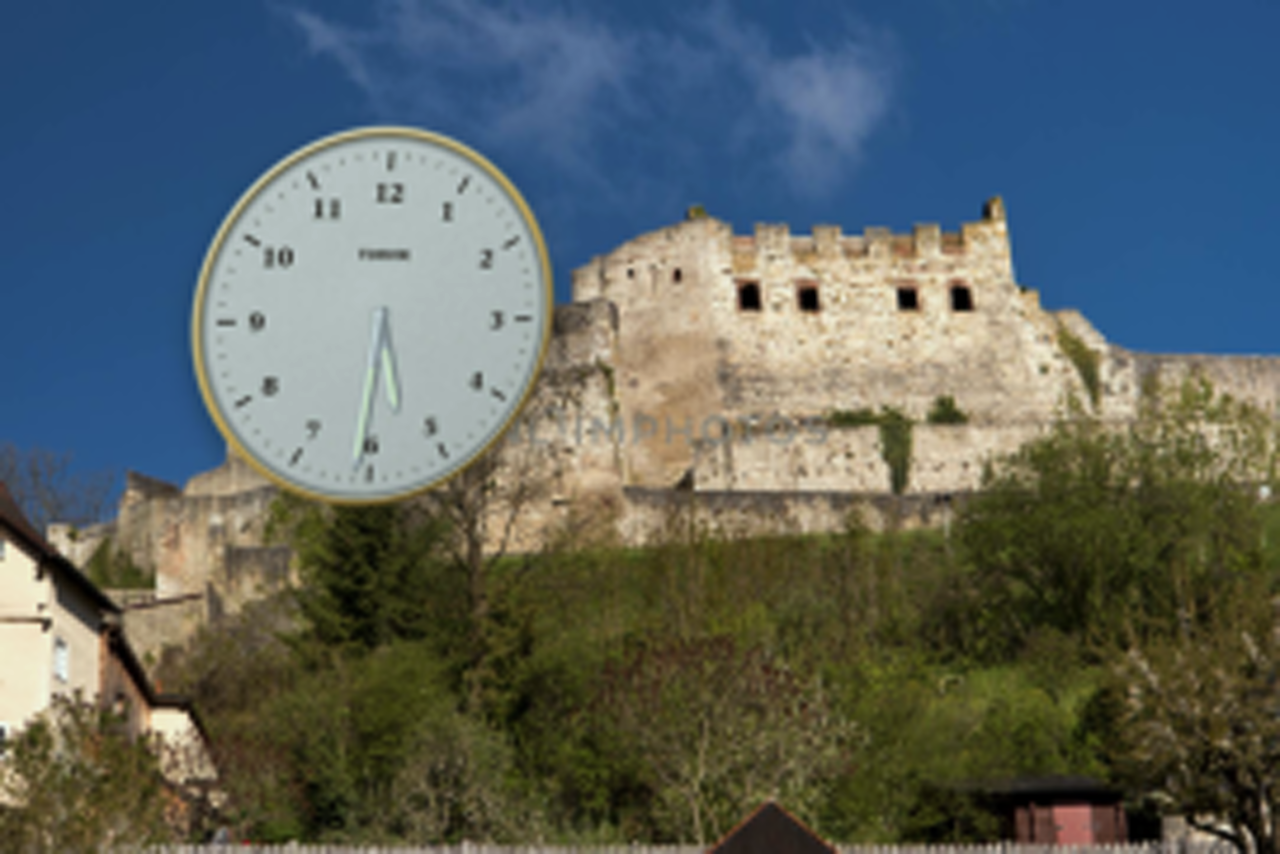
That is 5:31
